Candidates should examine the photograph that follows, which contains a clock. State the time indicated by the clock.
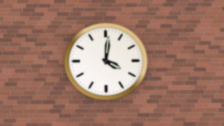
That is 4:01
